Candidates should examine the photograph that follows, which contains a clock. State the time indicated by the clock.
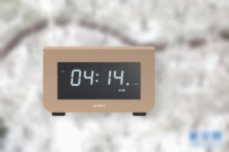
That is 4:14
